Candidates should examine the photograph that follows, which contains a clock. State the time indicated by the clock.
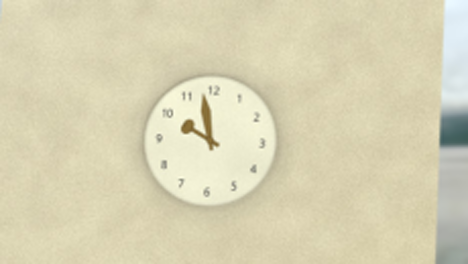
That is 9:58
